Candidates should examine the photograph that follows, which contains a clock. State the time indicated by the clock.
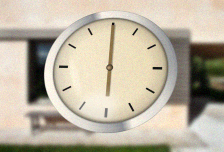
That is 6:00
